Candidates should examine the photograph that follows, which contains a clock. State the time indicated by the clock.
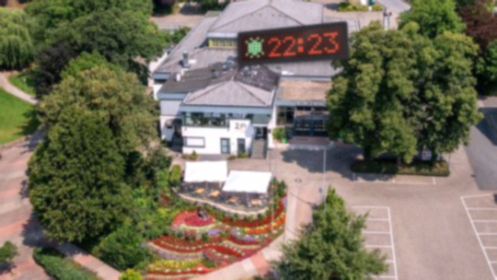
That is 22:23
